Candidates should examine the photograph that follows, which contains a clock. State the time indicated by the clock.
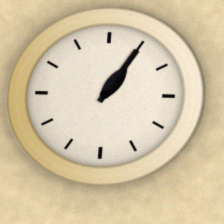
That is 1:05
